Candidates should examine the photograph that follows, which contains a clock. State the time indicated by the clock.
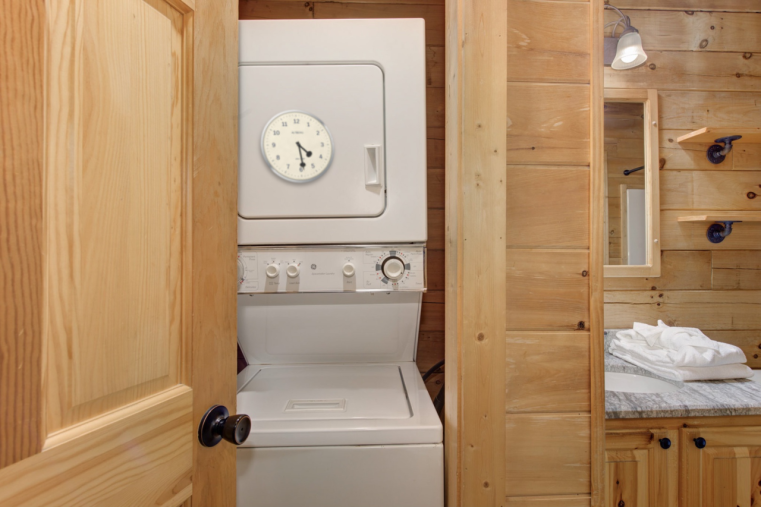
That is 4:29
